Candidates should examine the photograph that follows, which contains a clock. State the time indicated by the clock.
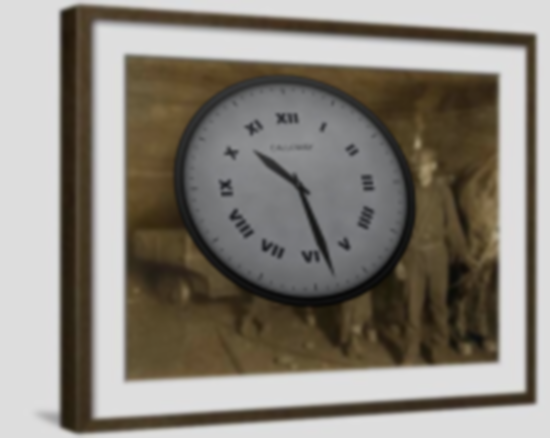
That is 10:28
